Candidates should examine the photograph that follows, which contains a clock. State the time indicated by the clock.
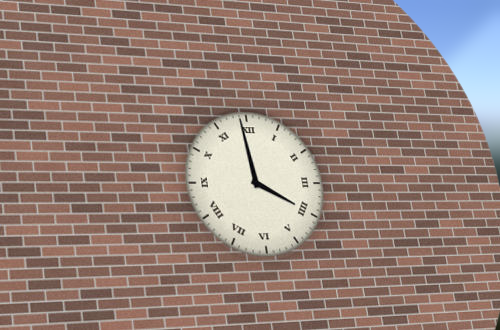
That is 3:59
